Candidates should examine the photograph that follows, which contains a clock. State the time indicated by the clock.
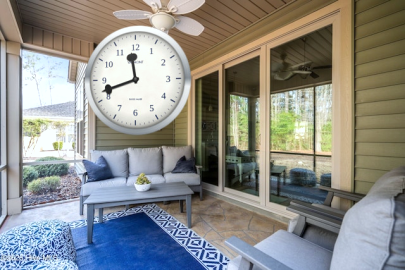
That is 11:42
